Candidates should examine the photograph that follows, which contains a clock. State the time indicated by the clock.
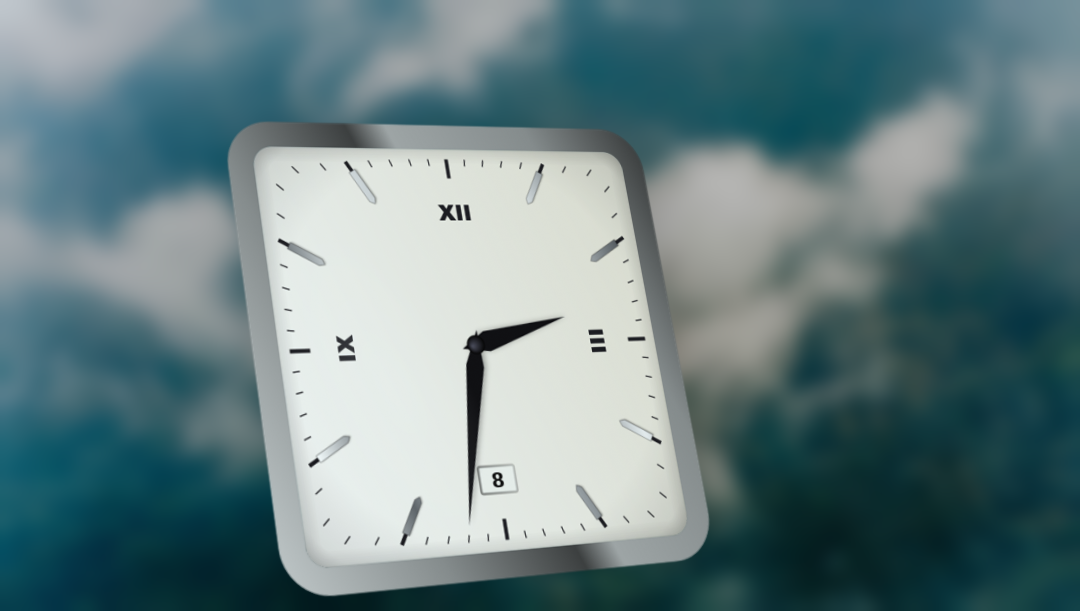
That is 2:32
